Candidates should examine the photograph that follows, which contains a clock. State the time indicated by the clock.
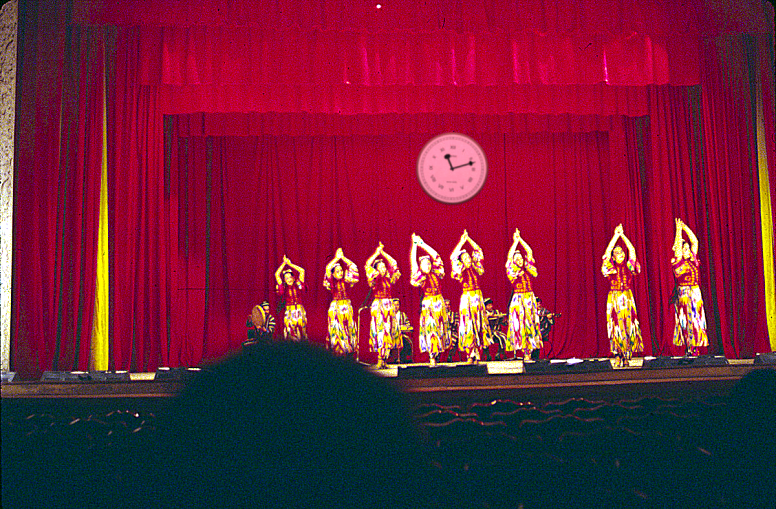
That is 11:12
